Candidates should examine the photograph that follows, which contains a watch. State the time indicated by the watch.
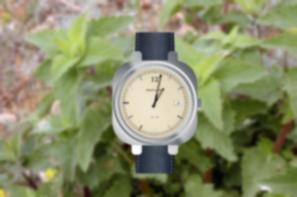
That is 1:02
